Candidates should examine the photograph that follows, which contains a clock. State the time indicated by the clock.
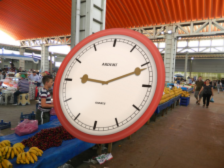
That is 9:11
